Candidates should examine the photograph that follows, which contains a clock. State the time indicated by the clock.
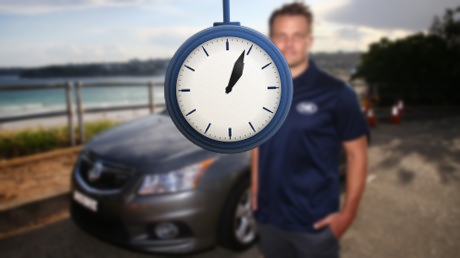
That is 1:04
